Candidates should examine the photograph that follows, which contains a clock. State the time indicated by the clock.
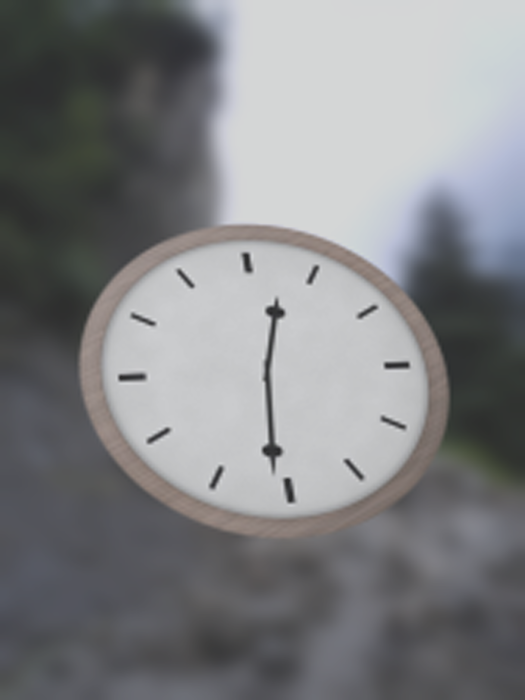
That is 12:31
